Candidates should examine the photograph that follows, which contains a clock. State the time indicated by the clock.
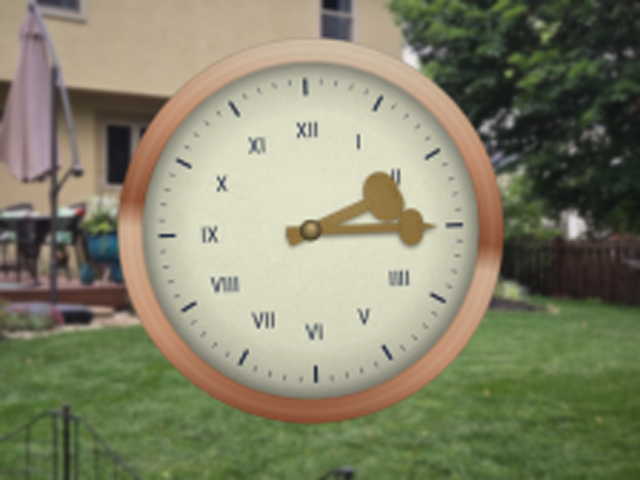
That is 2:15
